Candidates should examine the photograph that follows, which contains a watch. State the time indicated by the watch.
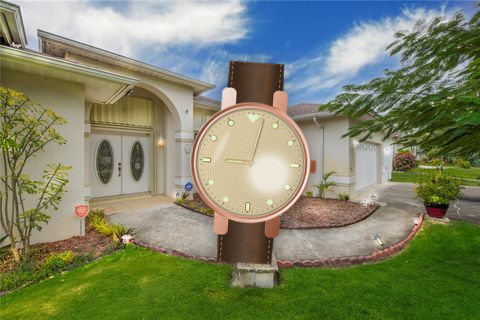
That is 9:02
